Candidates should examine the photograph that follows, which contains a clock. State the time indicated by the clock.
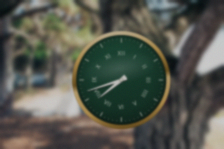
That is 7:42
